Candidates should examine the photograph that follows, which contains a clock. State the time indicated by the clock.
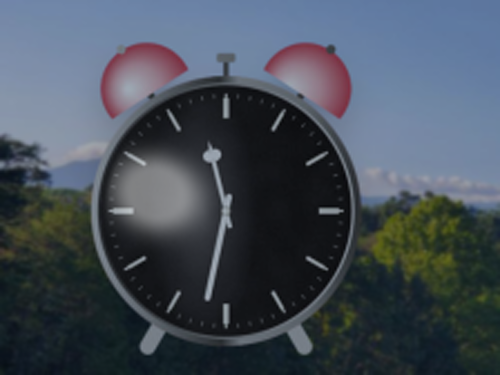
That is 11:32
